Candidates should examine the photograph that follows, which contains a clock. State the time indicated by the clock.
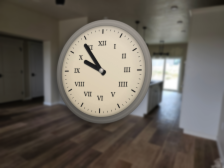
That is 9:54
